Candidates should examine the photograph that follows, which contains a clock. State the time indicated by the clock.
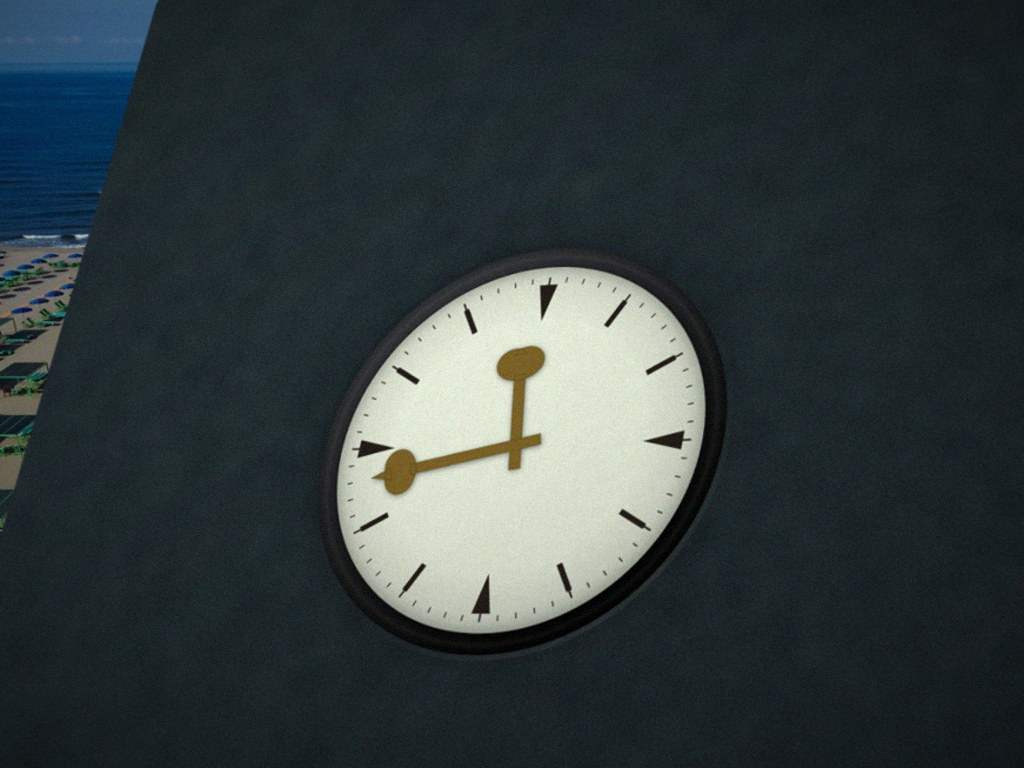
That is 11:43
